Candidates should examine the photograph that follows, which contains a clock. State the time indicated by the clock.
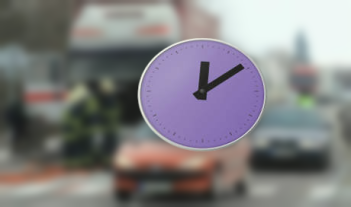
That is 12:09
